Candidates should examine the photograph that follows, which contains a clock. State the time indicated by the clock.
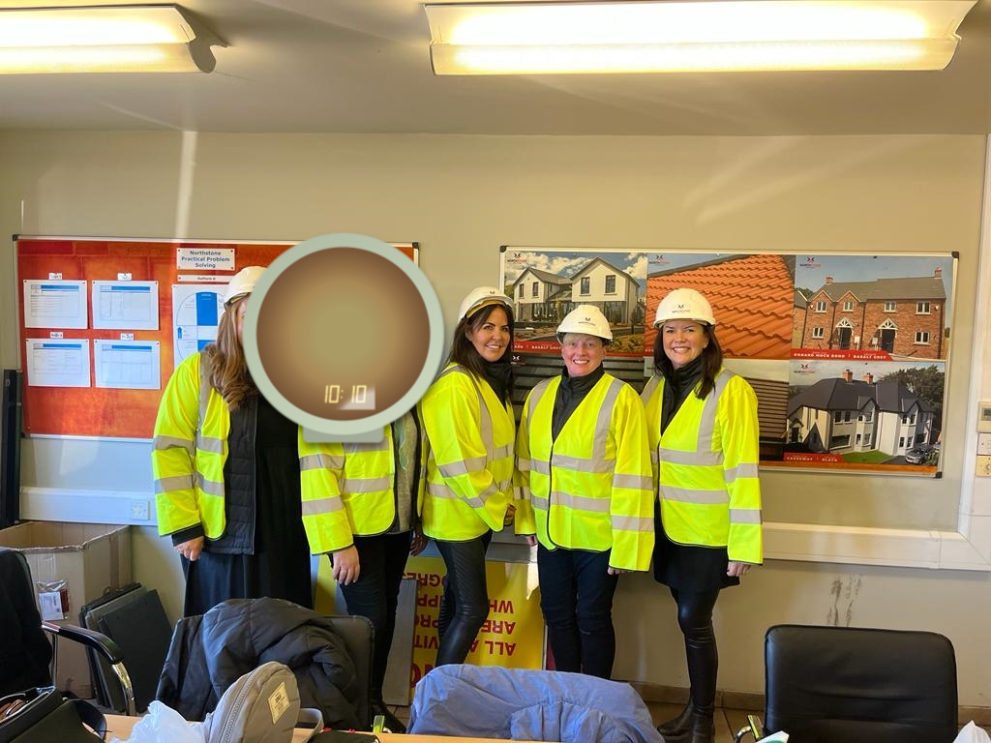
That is 10:10
